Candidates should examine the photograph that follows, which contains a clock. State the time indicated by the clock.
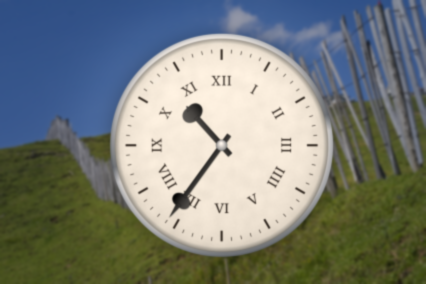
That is 10:36
